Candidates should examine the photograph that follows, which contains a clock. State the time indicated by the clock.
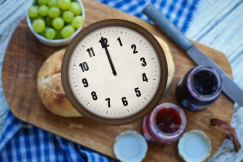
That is 12:00
